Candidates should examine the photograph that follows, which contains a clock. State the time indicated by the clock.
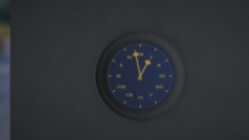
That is 12:58
